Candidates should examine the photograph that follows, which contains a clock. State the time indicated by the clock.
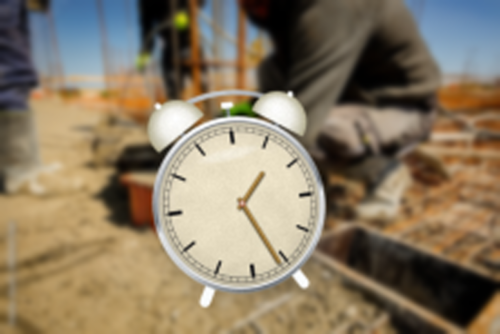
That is 1:26
